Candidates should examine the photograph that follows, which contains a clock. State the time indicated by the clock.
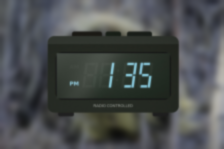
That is 1:35
